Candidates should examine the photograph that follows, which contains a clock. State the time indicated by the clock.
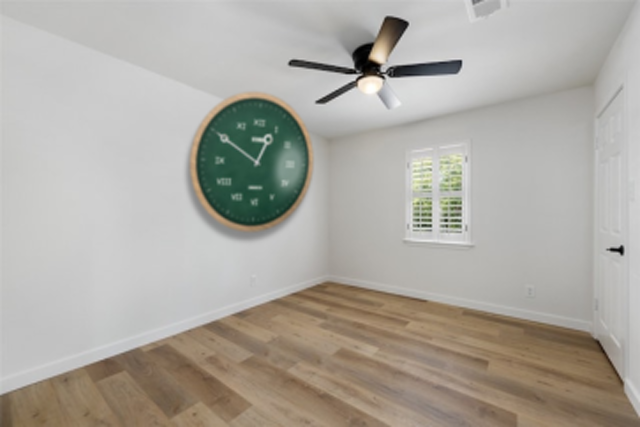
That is 12:50
